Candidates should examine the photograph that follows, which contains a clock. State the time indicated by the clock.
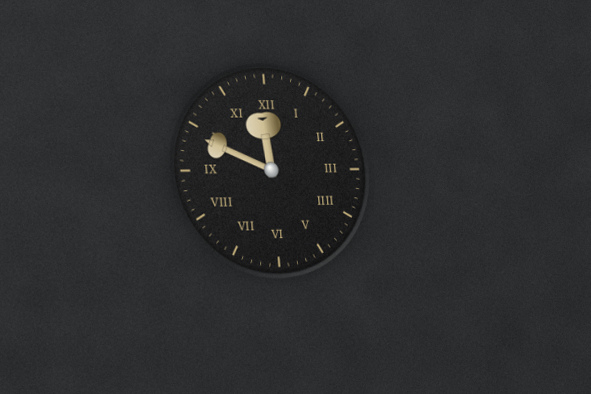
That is 11:49
